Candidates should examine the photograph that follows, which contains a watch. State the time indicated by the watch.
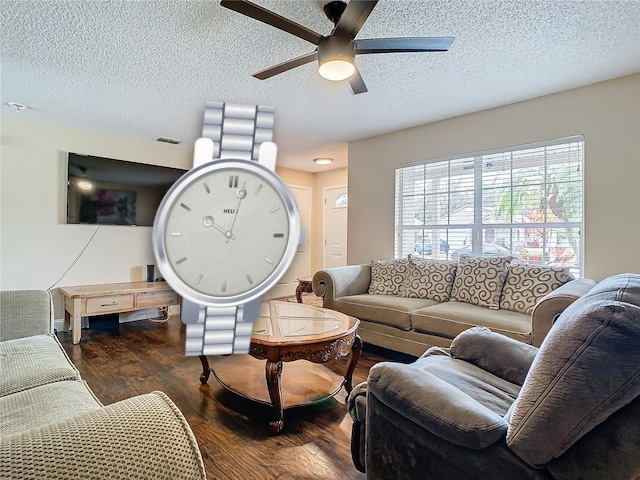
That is 10:02
